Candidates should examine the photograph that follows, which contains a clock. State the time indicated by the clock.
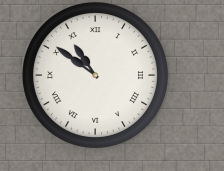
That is 10:51
